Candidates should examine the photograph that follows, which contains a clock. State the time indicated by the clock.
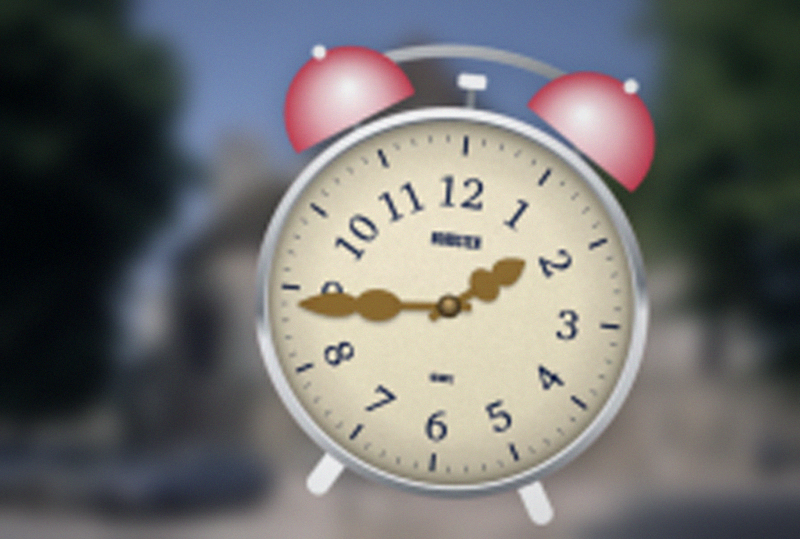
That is 1:44
